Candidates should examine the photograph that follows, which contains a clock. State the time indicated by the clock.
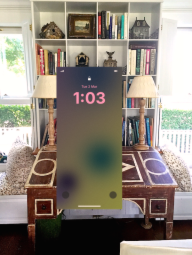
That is 1:03
